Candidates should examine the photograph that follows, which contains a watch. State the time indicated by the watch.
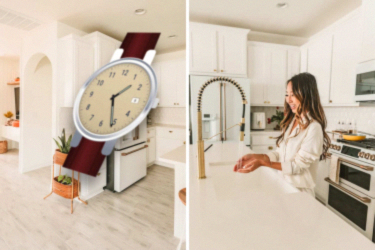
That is 1:26
